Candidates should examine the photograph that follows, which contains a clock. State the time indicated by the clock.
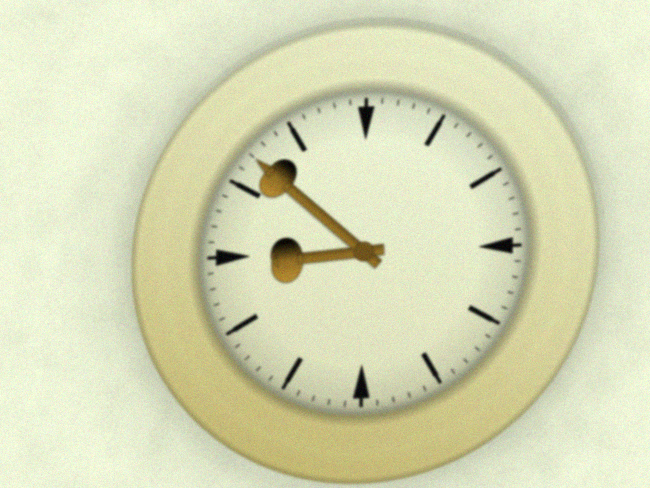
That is 8:52
